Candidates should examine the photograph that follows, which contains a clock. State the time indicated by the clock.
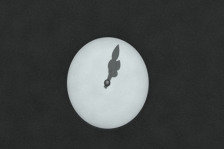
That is 1:03
